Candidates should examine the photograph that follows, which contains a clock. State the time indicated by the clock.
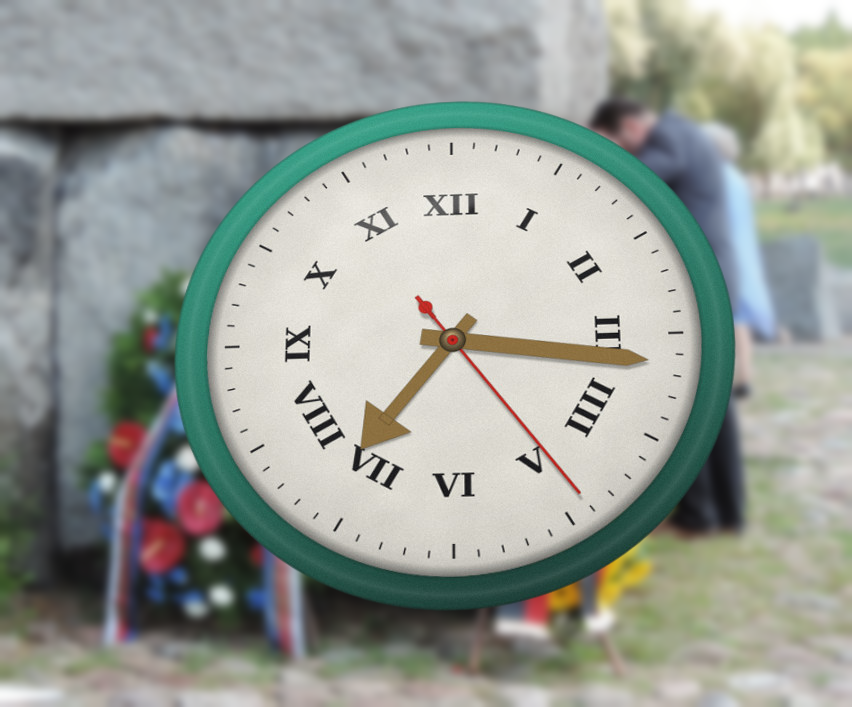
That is 7:16:24
